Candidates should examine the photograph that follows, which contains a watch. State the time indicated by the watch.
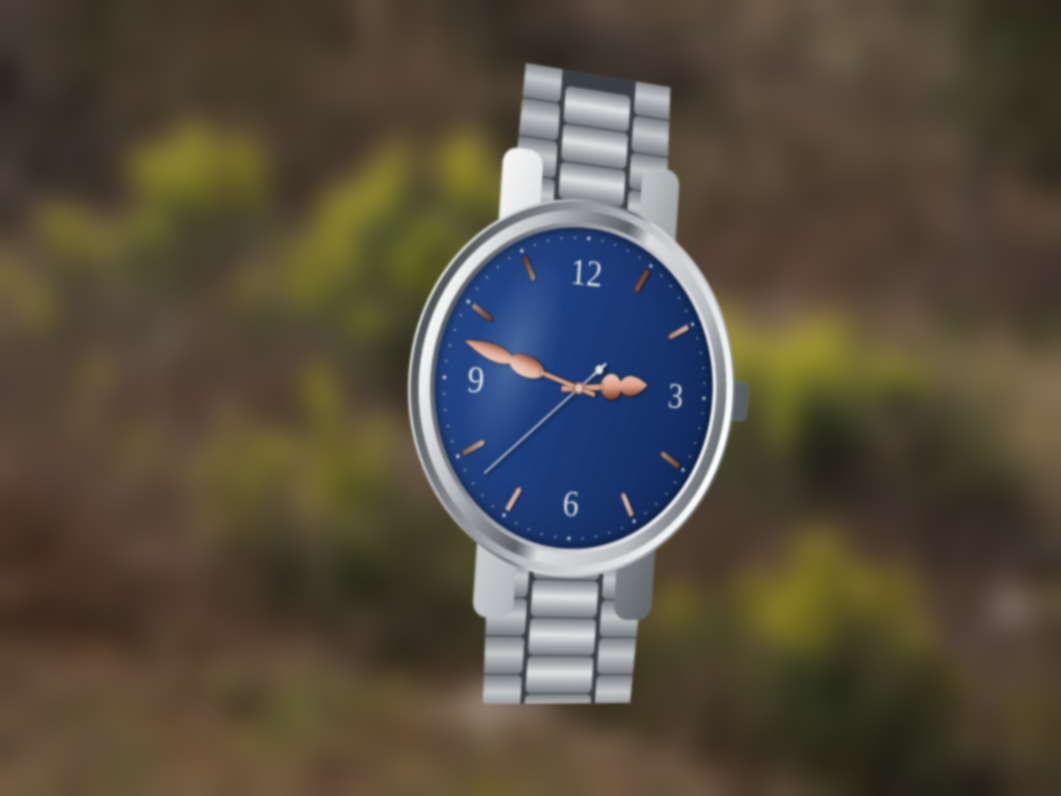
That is 2:47:38
